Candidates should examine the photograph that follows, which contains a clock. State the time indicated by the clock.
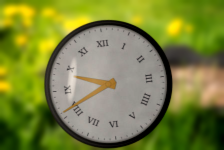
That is 9:41
